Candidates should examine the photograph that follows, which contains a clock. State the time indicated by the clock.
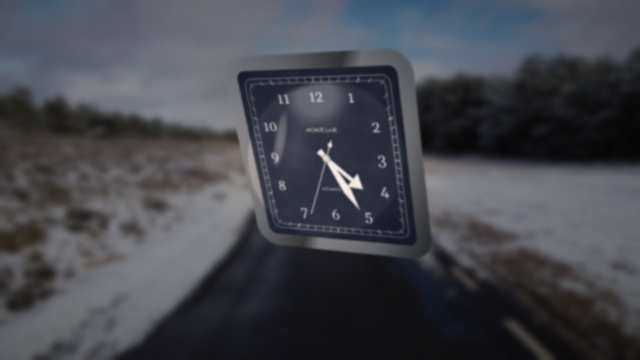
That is 4:25:34
